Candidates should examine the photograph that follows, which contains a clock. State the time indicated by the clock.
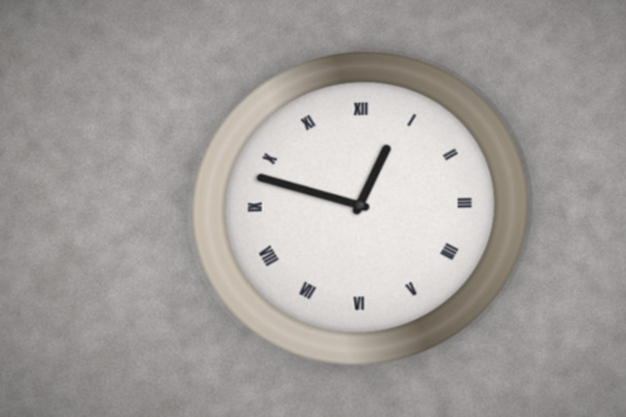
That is 12:48
